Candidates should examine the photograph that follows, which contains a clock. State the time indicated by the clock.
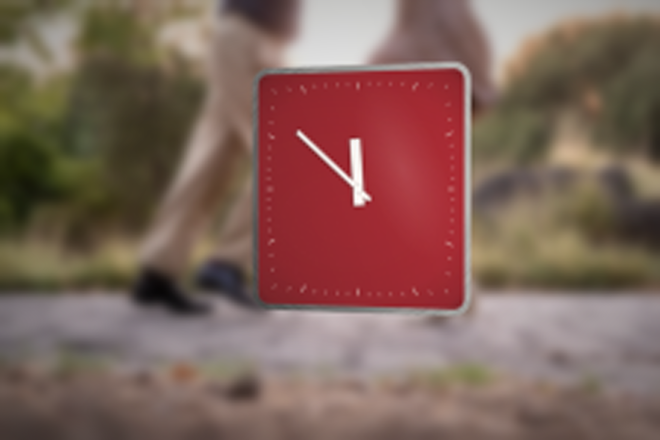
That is 11:52
